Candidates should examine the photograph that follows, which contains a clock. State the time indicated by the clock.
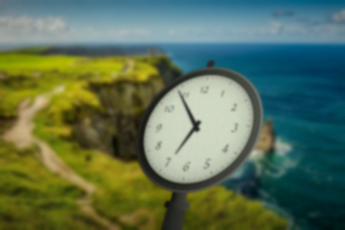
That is 6:54
